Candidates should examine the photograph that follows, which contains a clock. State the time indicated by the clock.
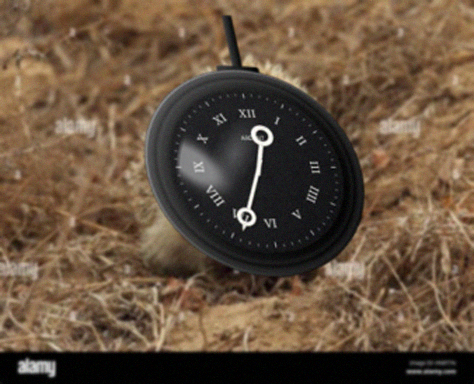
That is 12:34
